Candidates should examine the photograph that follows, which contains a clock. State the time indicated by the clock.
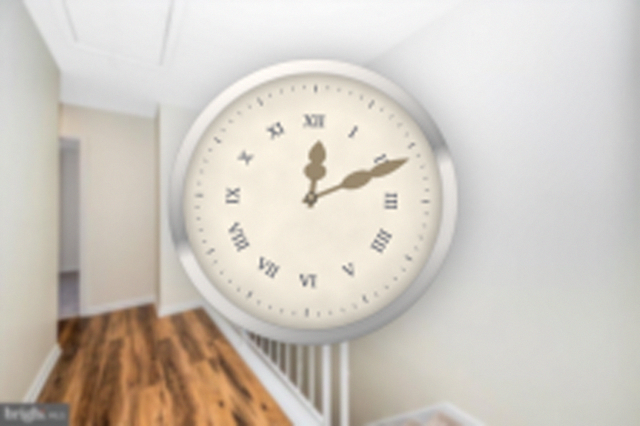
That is 12:11
